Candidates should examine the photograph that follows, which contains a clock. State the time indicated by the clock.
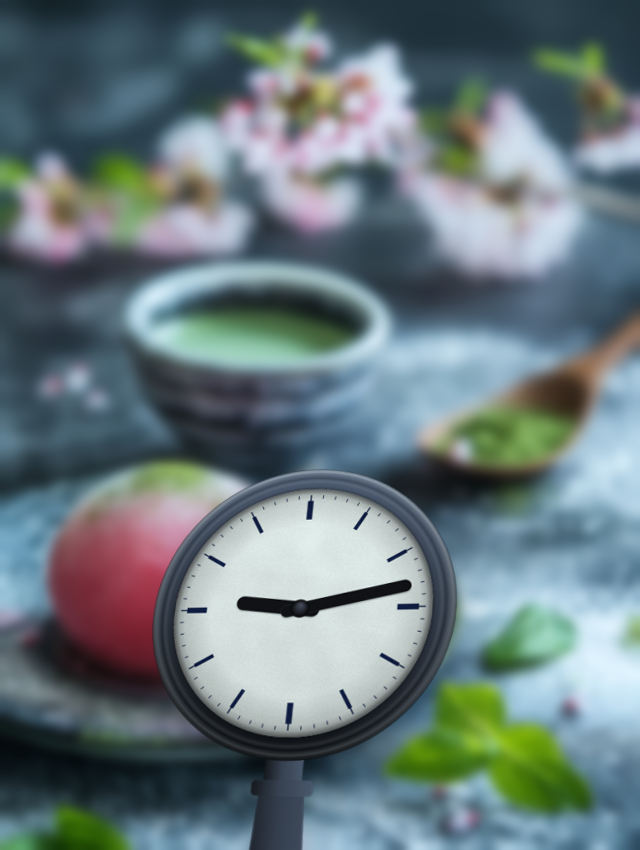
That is 9:13
